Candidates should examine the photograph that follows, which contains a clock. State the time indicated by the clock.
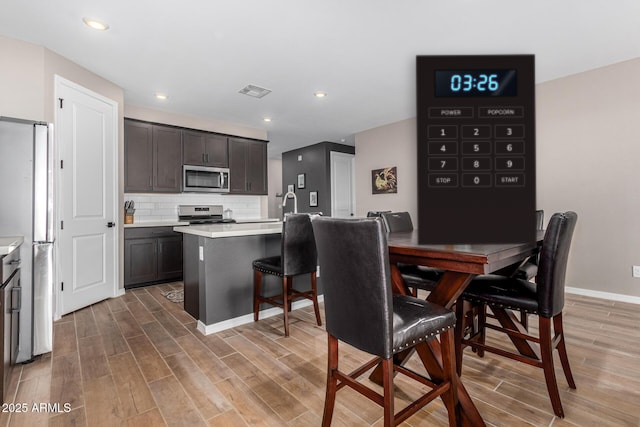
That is 3:26
